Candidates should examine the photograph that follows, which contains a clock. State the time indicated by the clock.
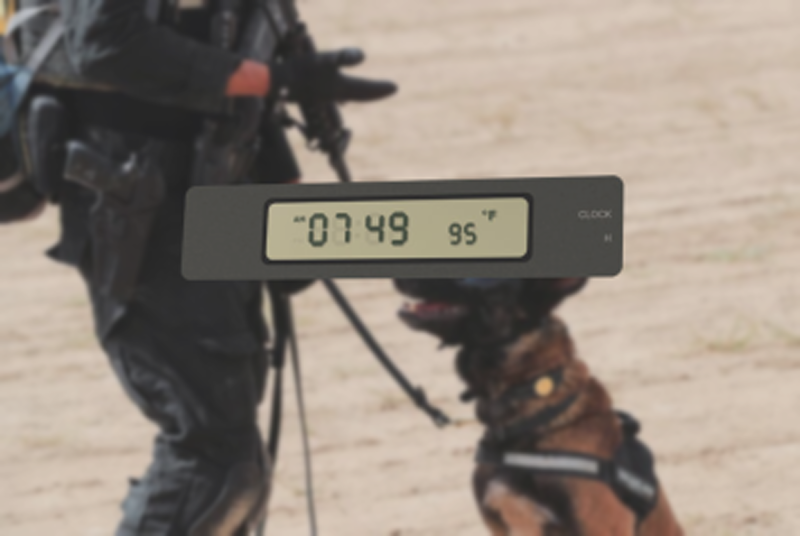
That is 7:49
